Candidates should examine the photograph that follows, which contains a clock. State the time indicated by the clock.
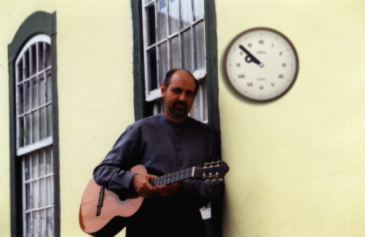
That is 9:52
